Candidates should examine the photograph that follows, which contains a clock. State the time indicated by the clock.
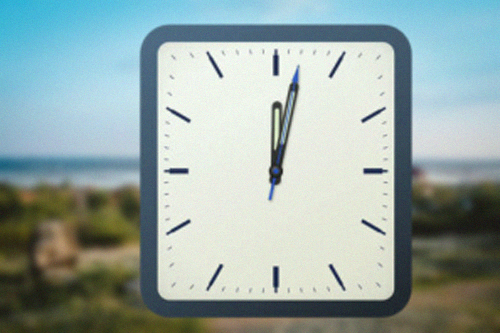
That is 12:02:02
